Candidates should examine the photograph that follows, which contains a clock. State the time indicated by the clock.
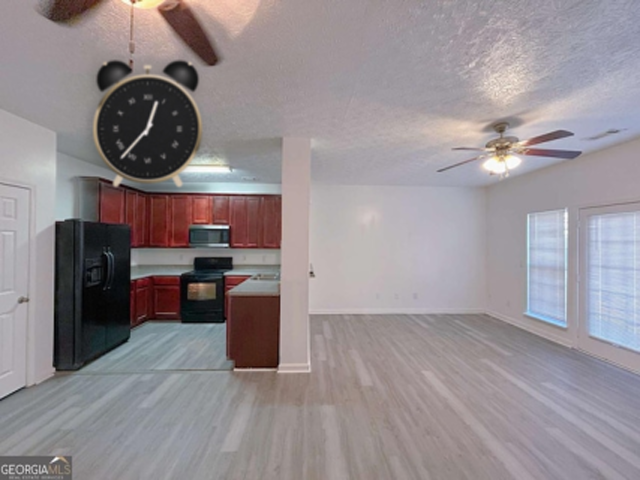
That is 12:37
